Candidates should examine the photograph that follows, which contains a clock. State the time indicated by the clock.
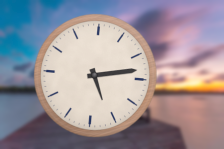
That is 5:13
